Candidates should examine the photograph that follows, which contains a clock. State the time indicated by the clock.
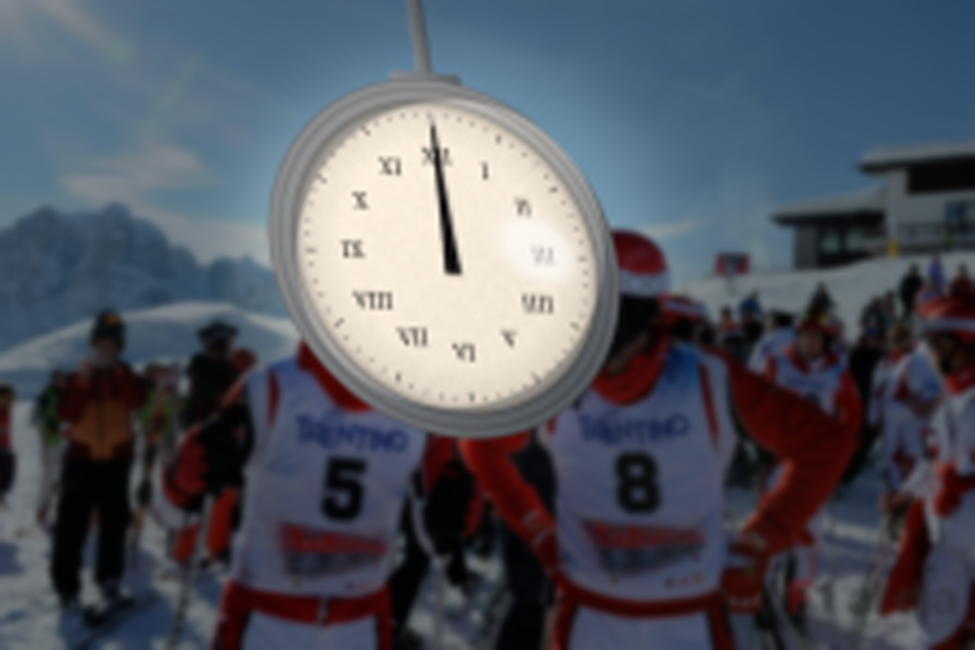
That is 12:00
